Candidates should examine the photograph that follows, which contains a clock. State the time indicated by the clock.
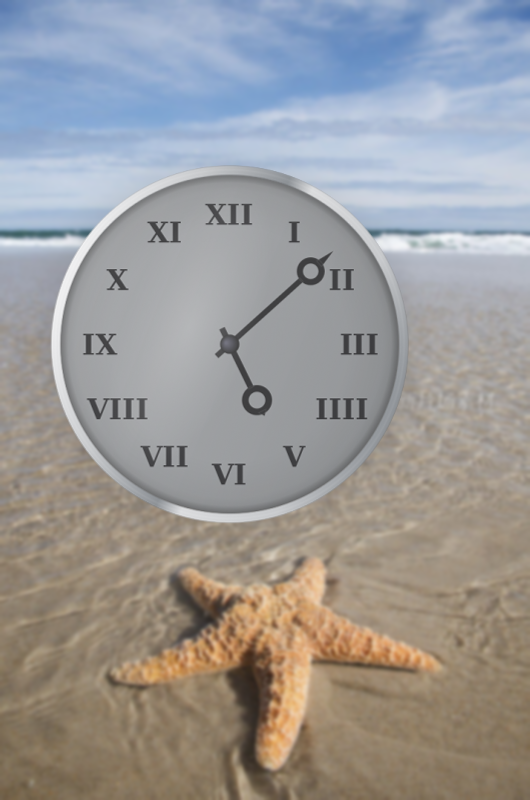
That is 5:08
